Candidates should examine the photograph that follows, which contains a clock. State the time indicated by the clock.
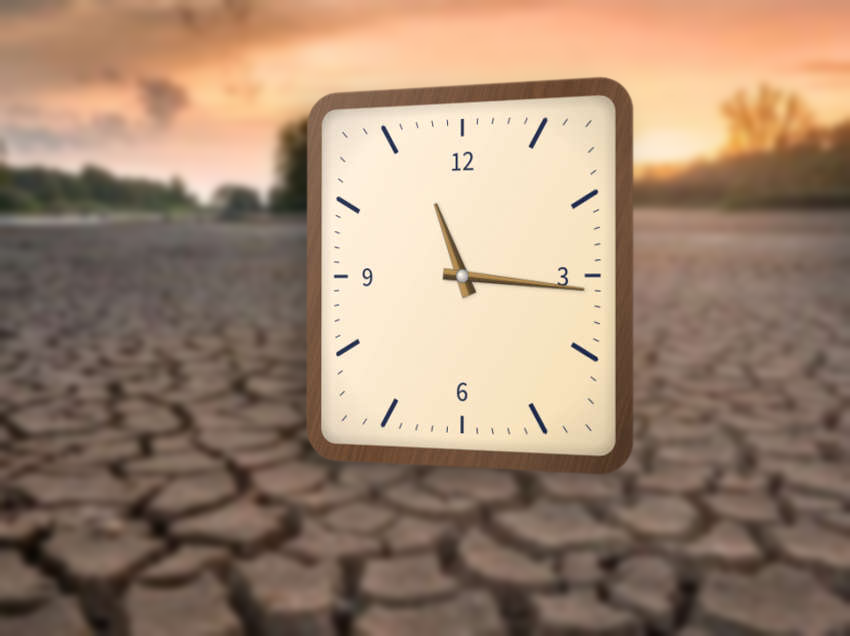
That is 11:16
